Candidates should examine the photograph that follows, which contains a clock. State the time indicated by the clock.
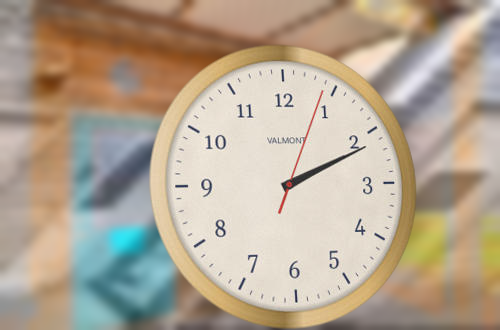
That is 2:11:04
